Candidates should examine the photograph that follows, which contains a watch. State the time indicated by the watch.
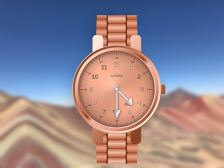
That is 4:30
